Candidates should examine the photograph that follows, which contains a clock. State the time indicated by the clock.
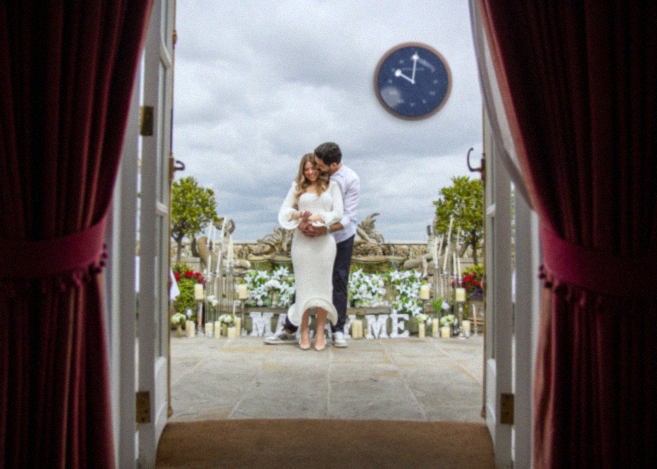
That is 10:01
